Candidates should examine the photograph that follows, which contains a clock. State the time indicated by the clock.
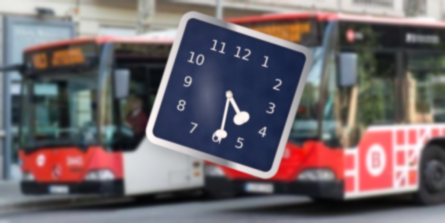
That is 4:29
